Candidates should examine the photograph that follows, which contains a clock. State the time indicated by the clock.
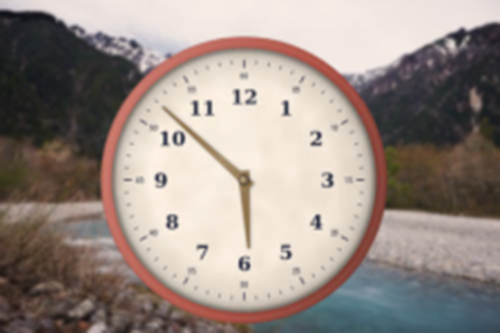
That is 5:52
